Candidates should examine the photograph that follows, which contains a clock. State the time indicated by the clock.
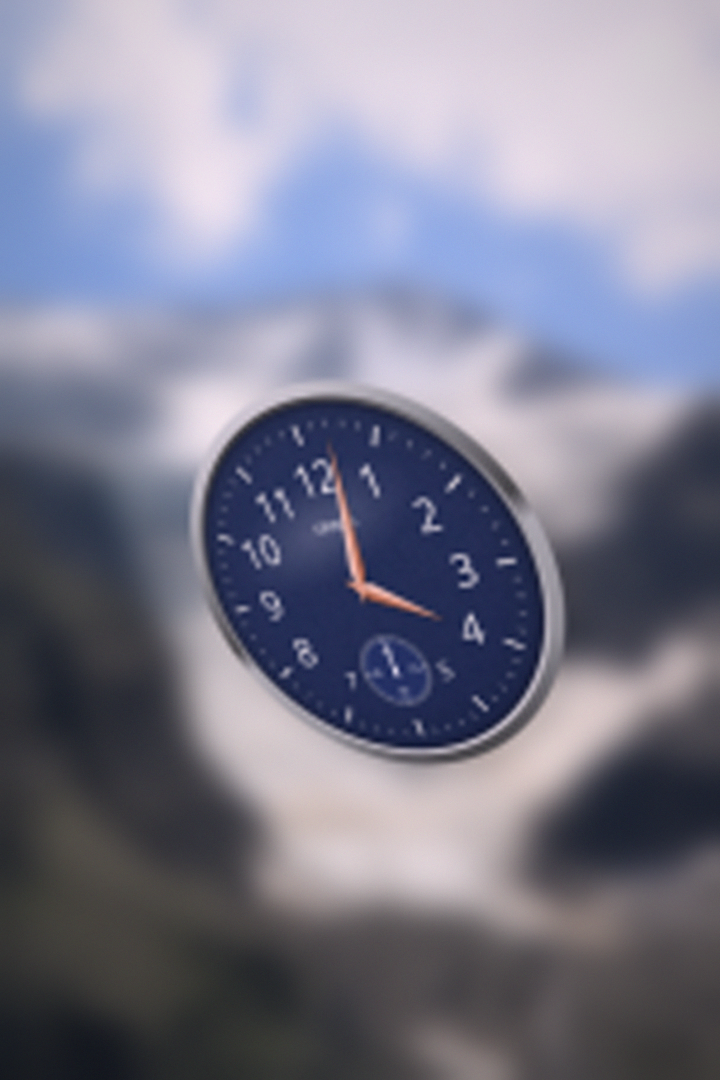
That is 4:02
